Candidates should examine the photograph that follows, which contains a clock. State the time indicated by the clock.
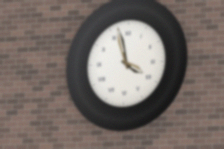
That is 3:57
